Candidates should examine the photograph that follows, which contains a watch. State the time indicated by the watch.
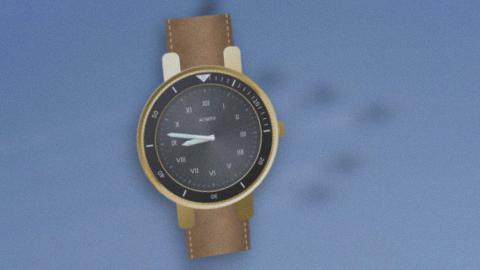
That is 8:47
